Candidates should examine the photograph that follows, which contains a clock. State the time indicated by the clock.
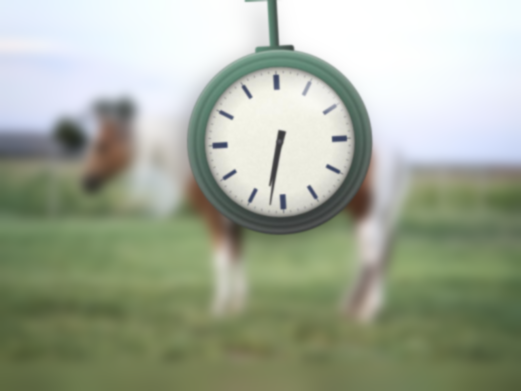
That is 6:32
